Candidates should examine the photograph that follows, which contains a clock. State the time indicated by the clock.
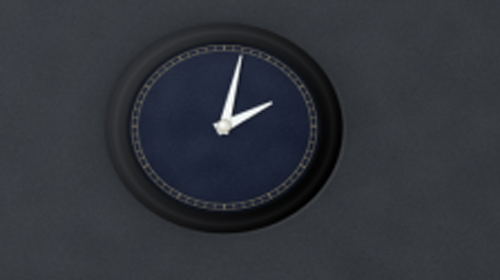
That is 2:02
